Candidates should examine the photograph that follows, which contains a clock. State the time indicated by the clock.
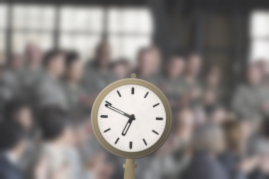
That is 6:49
